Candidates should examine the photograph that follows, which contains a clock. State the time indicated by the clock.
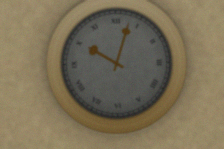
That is 10:03
